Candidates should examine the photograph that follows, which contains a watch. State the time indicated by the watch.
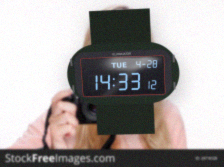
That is 14:33:12
